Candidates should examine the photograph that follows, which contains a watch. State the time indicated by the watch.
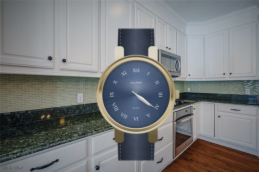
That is 4:21
